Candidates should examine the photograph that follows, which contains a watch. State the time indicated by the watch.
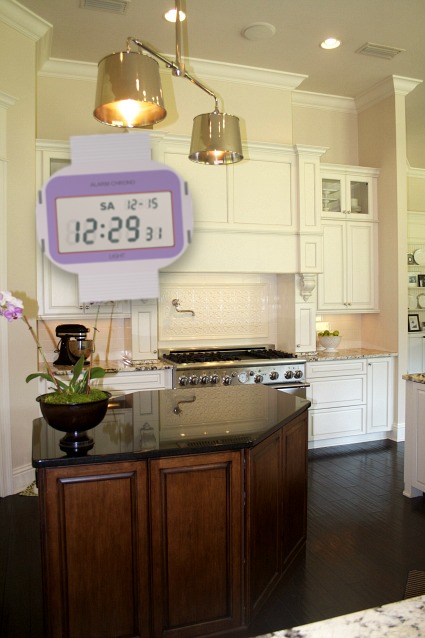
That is 12:29:31
